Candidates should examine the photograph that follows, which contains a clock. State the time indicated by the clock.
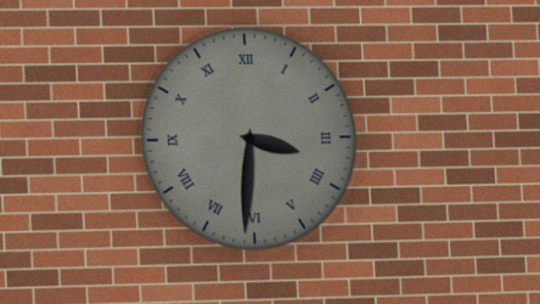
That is 3:31
